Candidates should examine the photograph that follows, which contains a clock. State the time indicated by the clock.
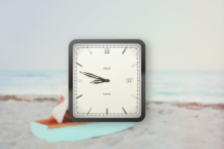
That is 8:48
